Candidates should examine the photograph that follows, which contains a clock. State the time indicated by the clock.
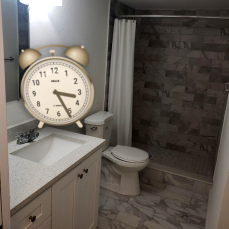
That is 3:26
